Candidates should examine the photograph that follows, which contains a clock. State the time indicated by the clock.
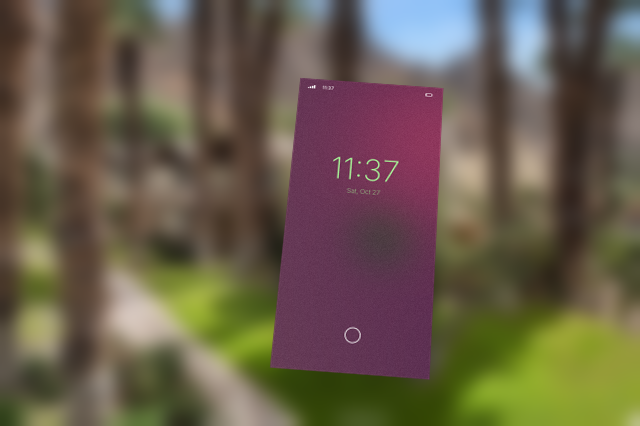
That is 11:37
